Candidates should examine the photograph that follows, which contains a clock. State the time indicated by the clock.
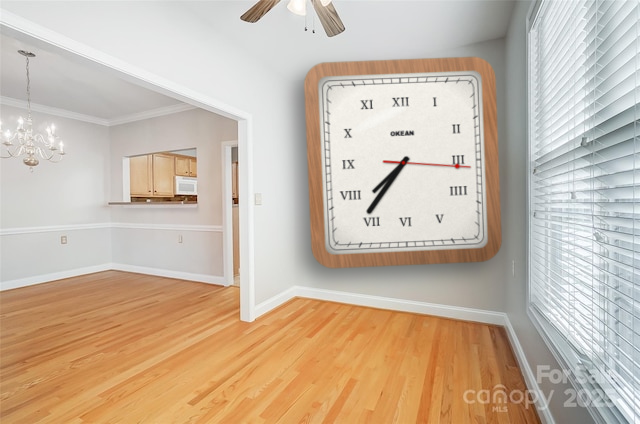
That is 7:36:16
